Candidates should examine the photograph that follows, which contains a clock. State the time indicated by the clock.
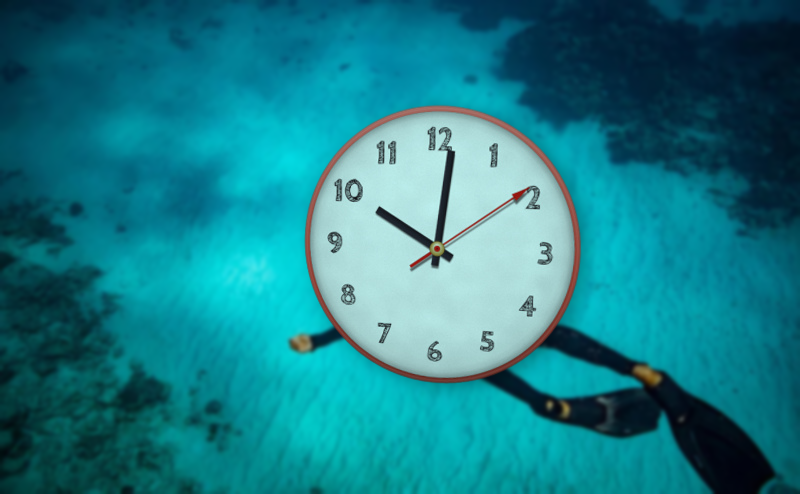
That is 10:01:09
